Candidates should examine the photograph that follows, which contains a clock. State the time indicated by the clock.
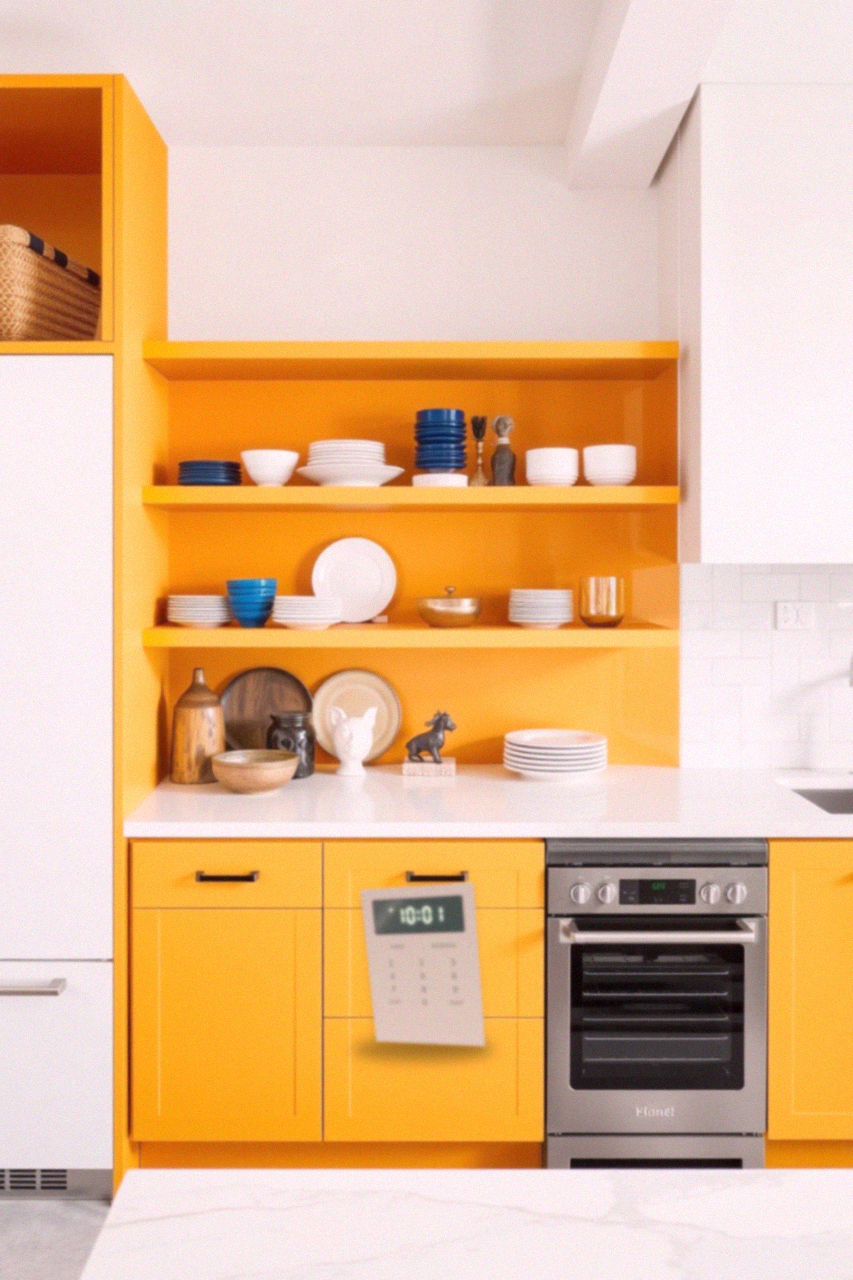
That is 10:01
